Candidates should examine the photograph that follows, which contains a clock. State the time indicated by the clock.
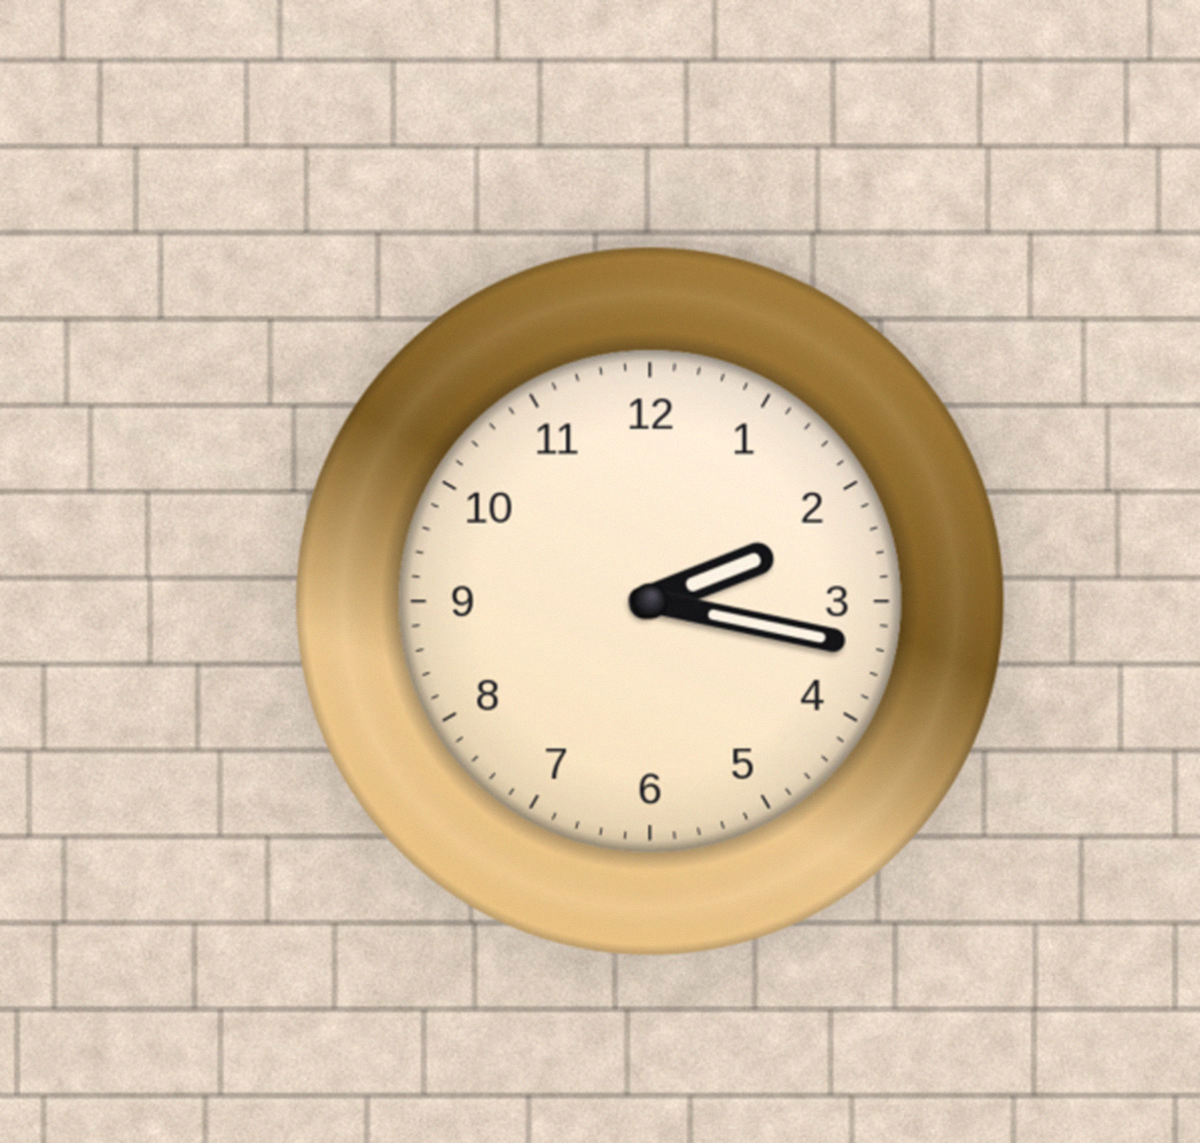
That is 2:17
